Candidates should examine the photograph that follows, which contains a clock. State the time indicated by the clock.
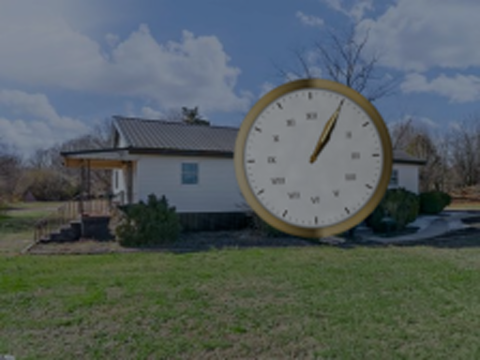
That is 1:05
